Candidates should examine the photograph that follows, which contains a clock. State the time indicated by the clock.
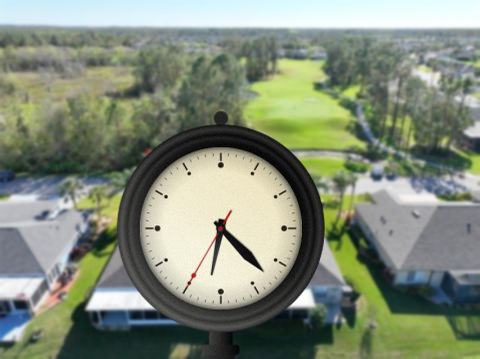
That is 6:22:35
